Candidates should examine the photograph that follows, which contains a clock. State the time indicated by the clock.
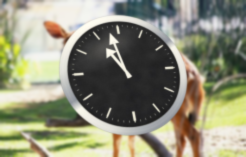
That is 10:58
